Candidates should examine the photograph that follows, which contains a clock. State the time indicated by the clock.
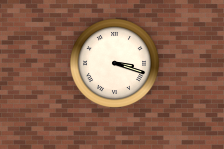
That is 3:18
